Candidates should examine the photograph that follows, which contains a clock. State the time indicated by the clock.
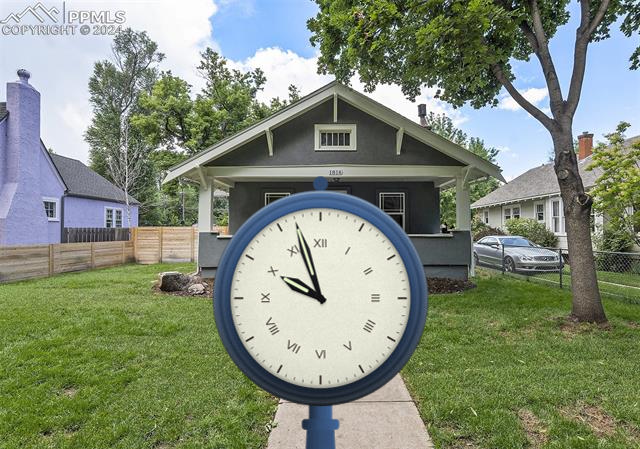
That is 9:57
